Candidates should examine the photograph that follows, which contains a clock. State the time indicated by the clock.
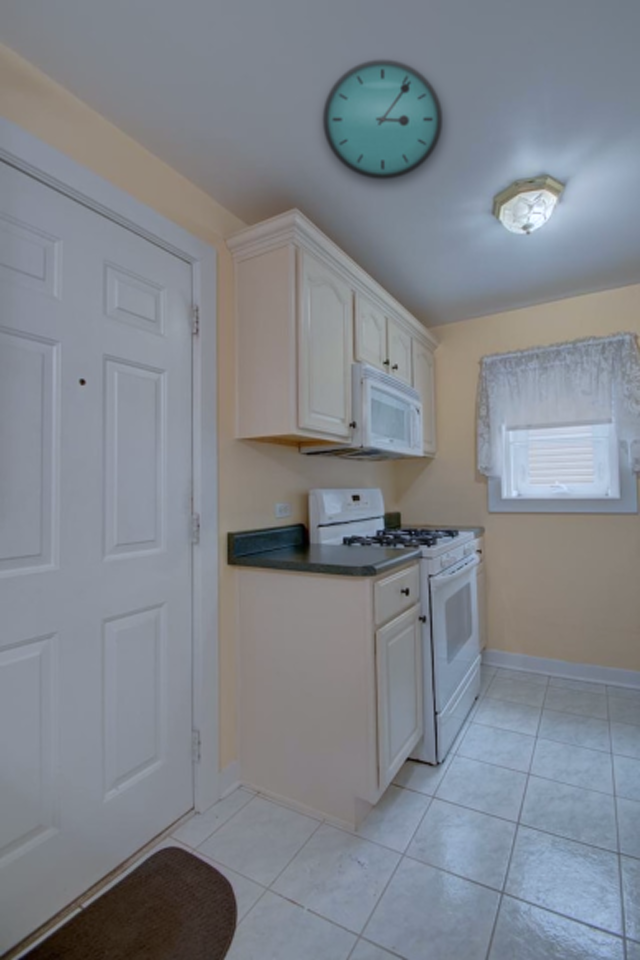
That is 3:06
